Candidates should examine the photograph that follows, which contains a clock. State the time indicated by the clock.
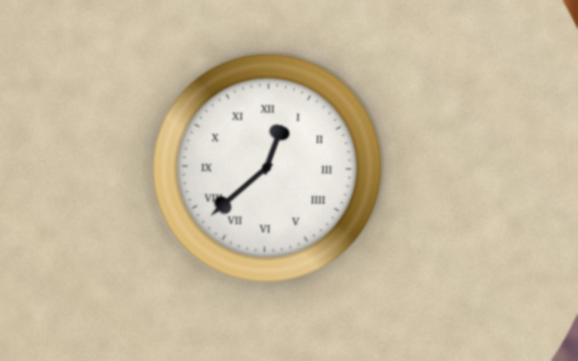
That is 12:38
